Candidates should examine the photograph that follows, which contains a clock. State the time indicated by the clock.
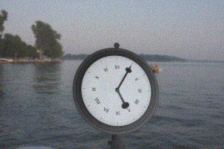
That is 5:05
